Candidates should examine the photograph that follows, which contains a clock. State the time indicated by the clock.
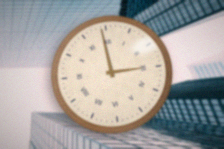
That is 2:59
